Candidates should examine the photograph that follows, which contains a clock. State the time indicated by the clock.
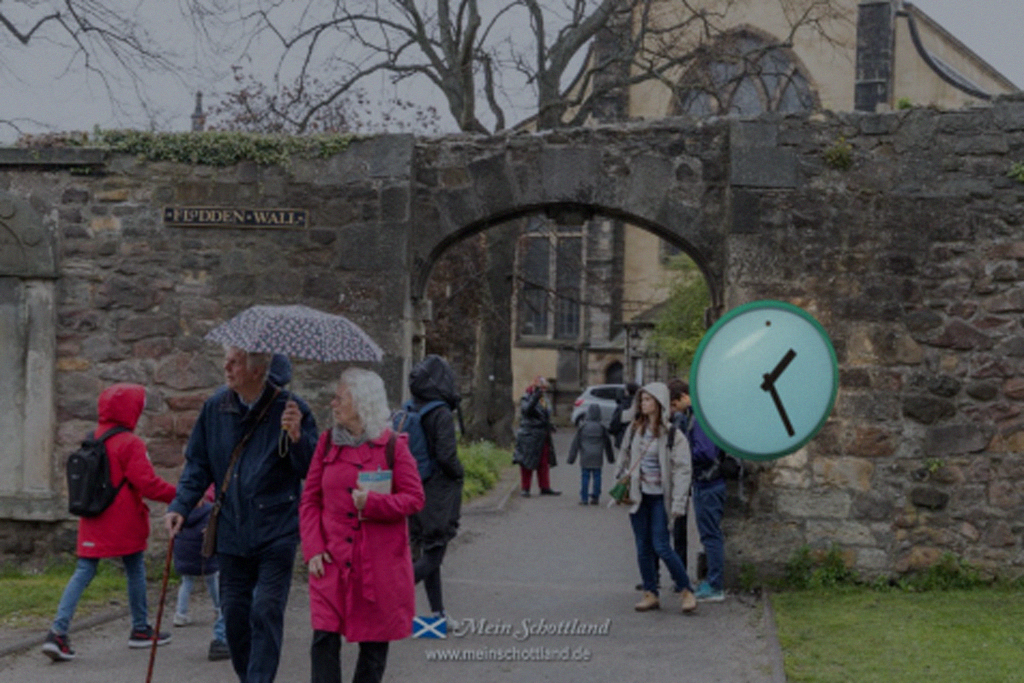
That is 1:26
